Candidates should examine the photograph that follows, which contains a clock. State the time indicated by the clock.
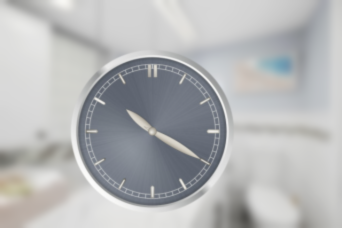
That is 10:20
